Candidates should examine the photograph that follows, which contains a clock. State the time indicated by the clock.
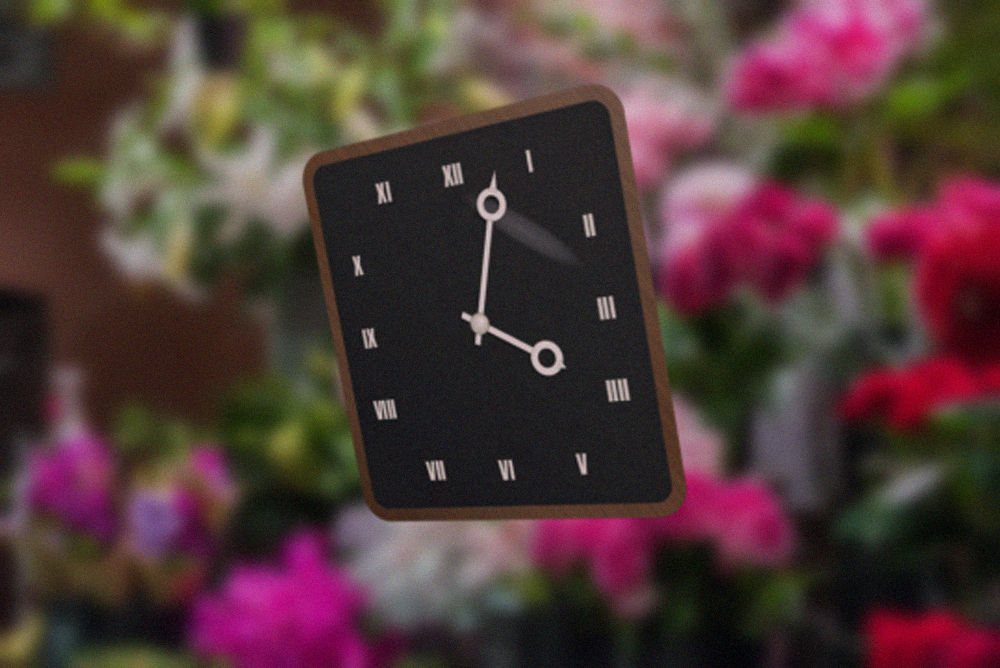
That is 4:03
